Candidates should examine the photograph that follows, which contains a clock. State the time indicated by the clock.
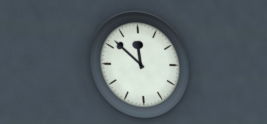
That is 11:52
